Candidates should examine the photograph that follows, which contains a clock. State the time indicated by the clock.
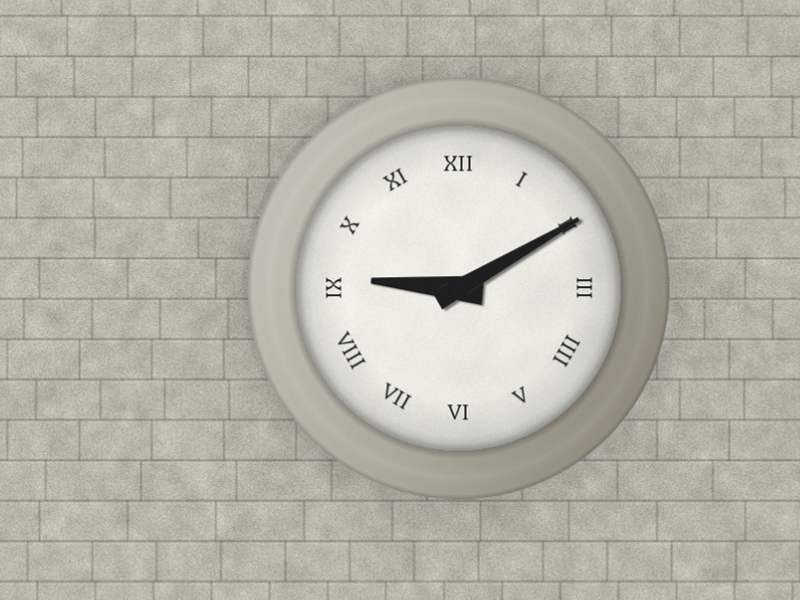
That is 9:10
